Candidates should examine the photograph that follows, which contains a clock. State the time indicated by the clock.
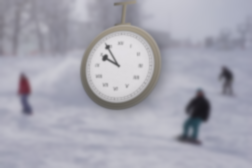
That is 9:54
